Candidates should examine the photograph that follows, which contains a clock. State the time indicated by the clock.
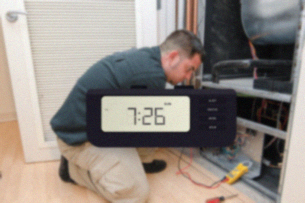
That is 7:26
